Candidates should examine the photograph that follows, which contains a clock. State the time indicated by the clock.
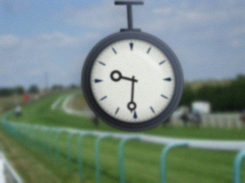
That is 9:31
